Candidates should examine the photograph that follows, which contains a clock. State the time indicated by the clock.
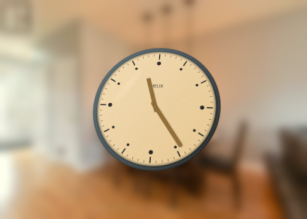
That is 11:24
